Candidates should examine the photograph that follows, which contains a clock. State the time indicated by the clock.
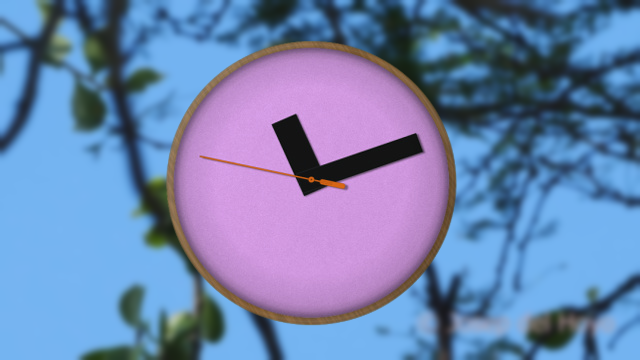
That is 11:11:47
